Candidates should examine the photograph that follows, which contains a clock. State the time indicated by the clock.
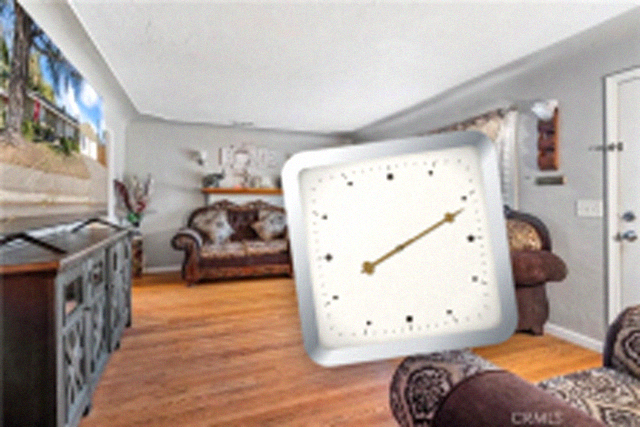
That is 8:11
